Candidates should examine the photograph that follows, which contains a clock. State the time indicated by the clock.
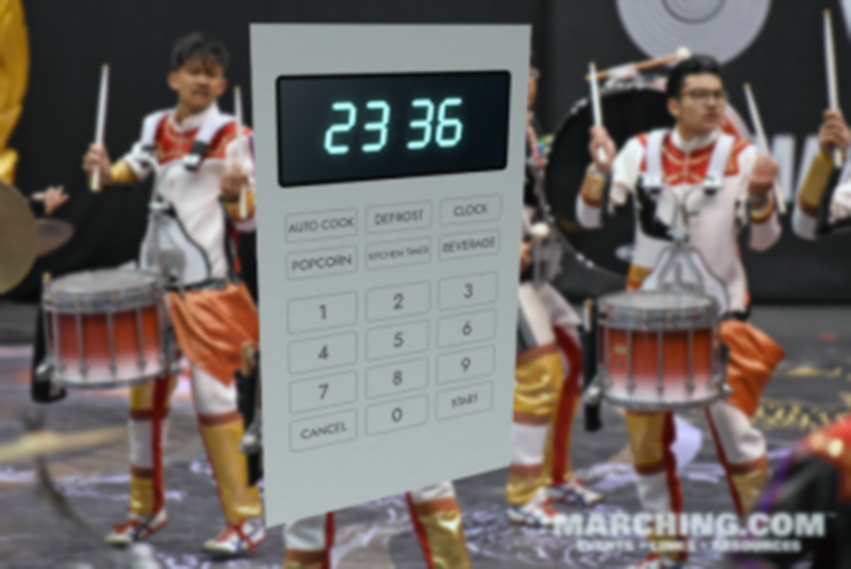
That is 23:36
